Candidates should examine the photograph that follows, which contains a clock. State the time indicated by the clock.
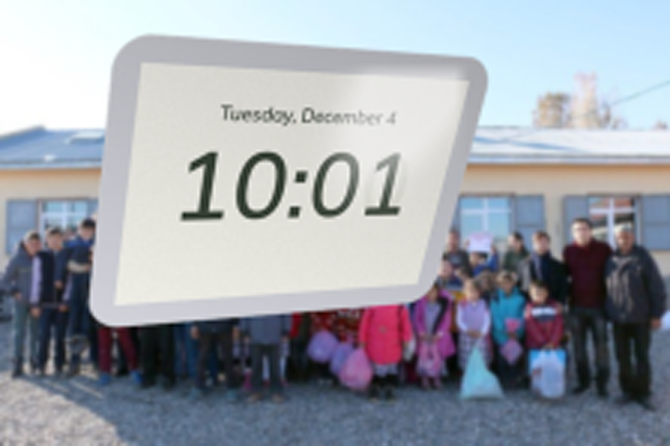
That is 10:01
